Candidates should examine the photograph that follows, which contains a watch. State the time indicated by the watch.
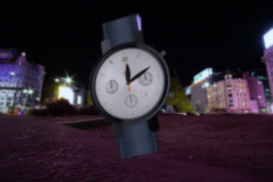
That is 12:11
